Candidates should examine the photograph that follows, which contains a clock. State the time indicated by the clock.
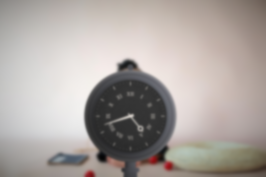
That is 4:42
